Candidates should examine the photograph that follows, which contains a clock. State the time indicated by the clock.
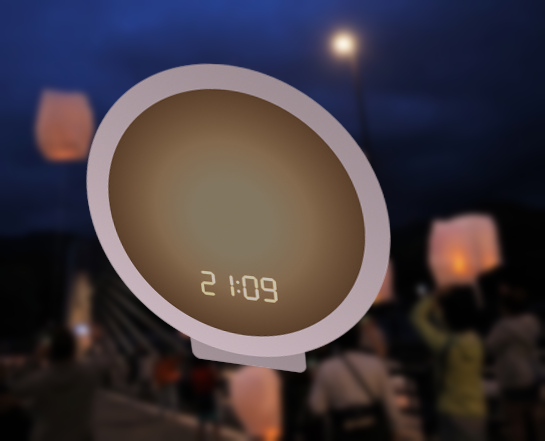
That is 21:09
